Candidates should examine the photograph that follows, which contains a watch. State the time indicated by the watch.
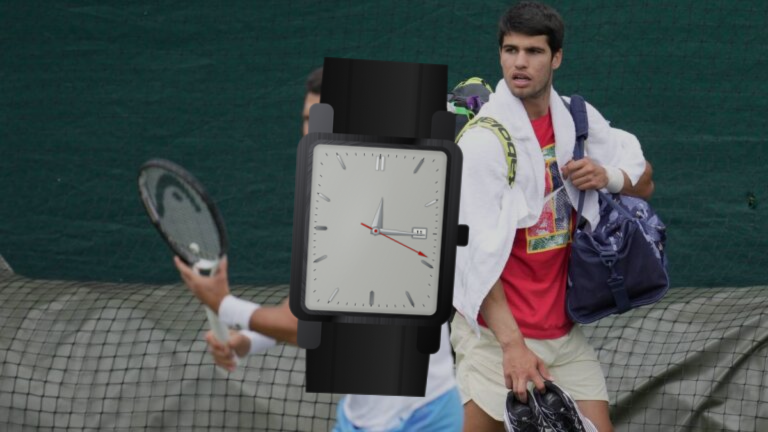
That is 12:15:19
